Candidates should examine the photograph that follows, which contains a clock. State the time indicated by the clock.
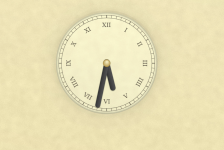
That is 5:32
